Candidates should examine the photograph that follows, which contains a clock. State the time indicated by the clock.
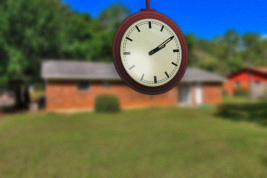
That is 2:10
